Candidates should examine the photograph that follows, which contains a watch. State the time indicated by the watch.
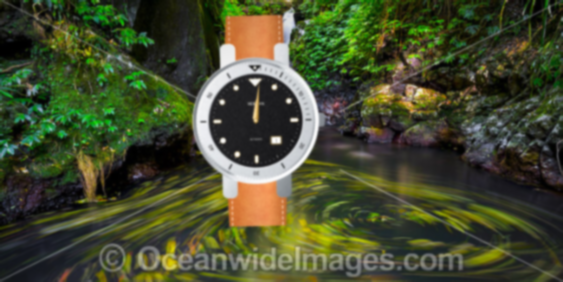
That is 12:01
